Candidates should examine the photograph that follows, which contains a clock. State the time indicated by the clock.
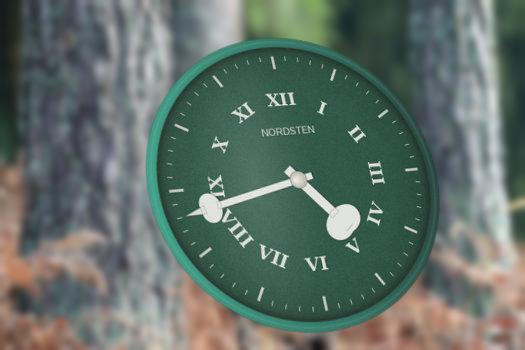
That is 4:43
